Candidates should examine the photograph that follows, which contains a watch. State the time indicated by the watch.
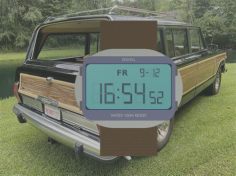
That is 16:54:52
